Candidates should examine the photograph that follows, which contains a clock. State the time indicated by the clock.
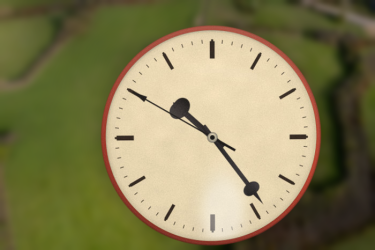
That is 10:23:50
